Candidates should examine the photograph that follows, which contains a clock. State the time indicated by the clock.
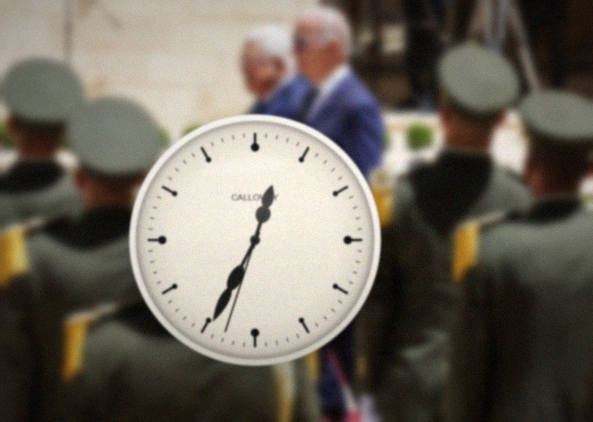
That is 12:34:33
